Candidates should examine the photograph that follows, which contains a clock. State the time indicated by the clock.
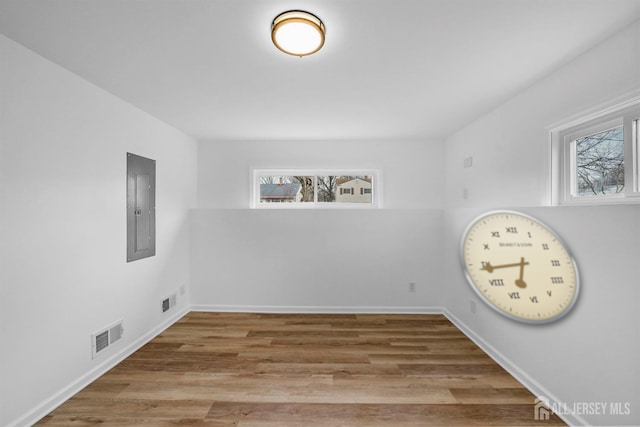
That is 6:44
